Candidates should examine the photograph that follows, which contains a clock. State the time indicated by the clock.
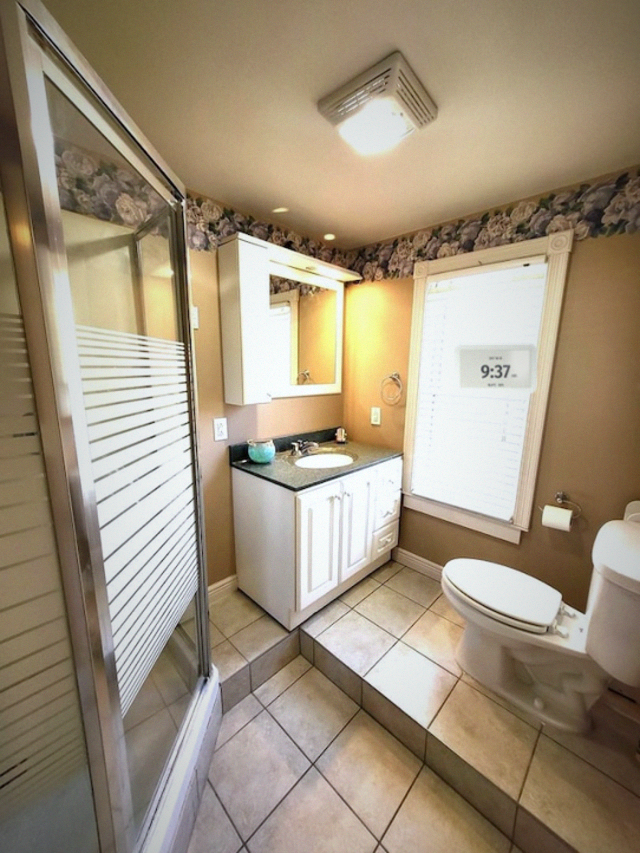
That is 9:37
